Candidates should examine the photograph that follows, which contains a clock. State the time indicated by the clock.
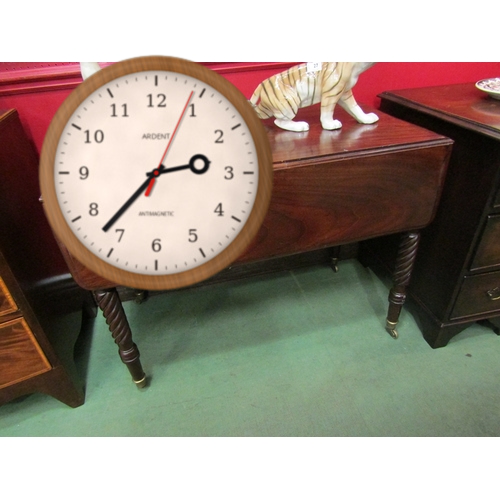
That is 2:37:04
